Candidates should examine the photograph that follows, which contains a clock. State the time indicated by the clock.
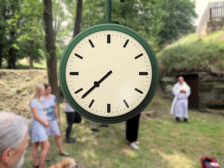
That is 7:38
